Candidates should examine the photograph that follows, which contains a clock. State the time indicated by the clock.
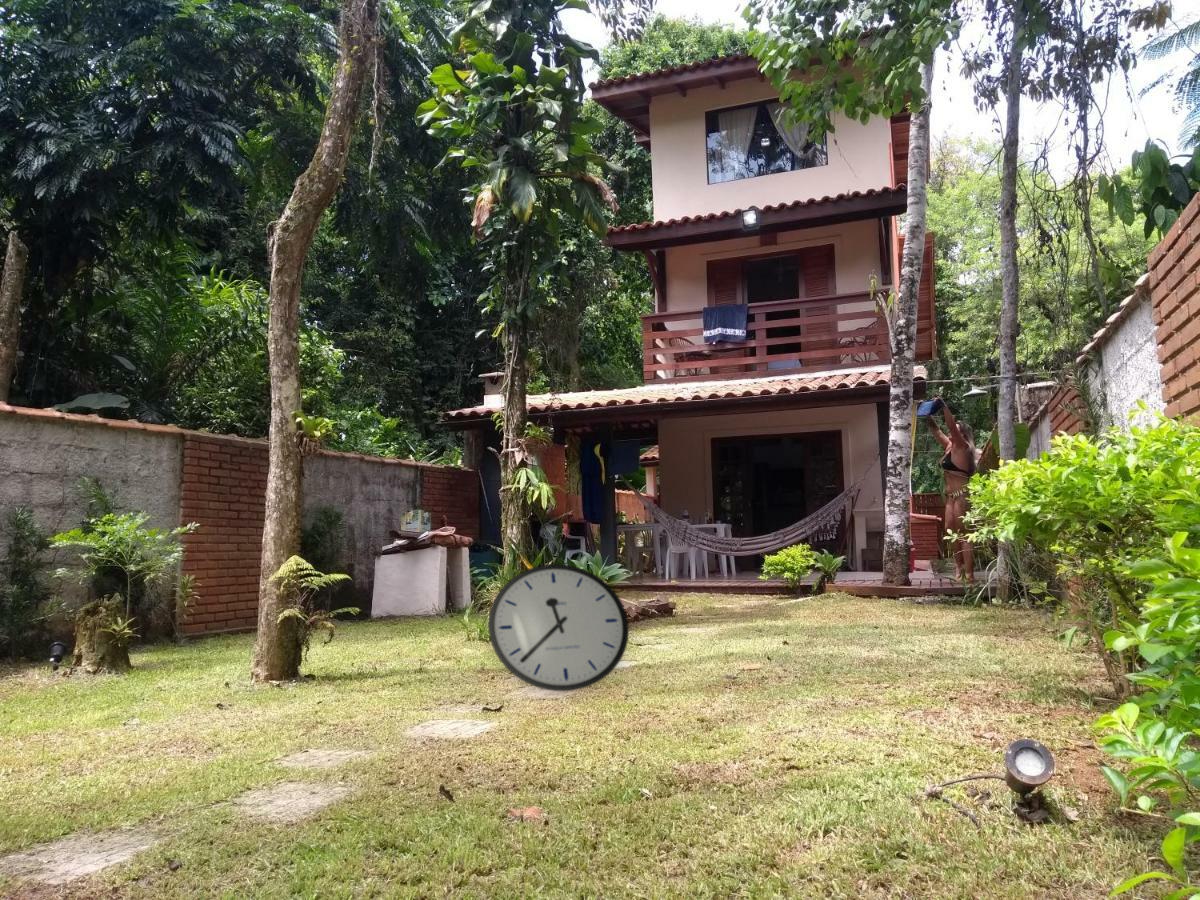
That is 11:38
